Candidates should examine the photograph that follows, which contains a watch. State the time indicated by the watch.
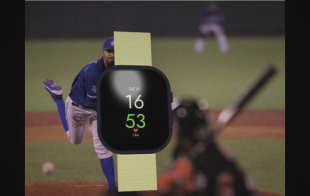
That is 16:53
